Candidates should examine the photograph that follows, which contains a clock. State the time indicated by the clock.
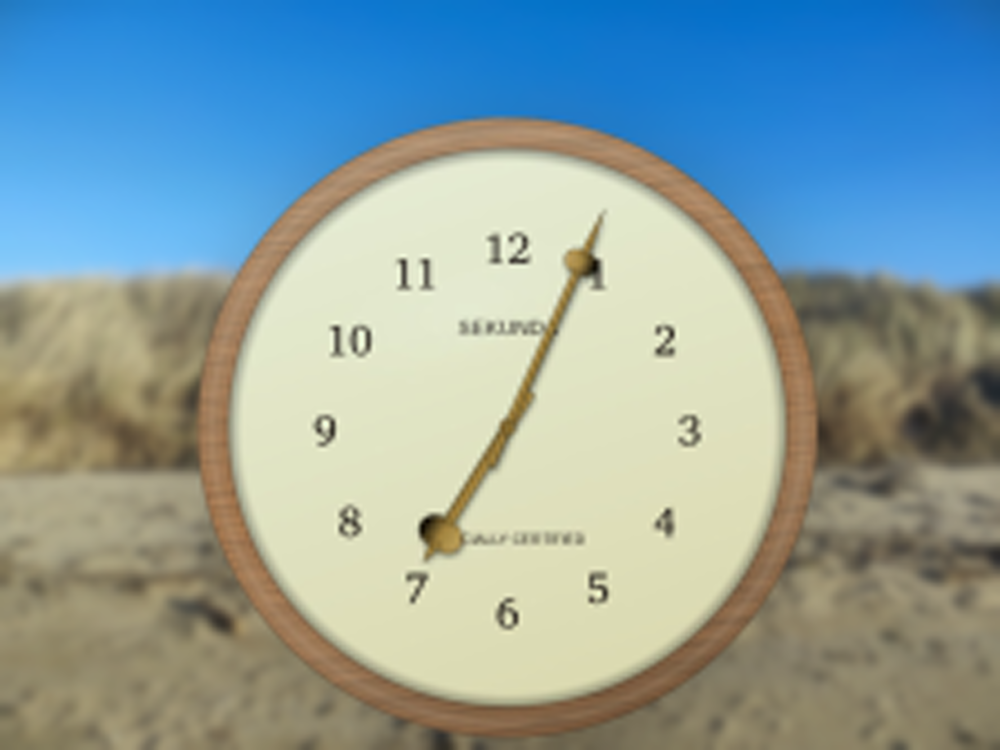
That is 7:04
